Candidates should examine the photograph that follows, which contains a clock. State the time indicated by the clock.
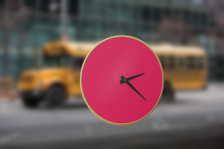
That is 2:22
